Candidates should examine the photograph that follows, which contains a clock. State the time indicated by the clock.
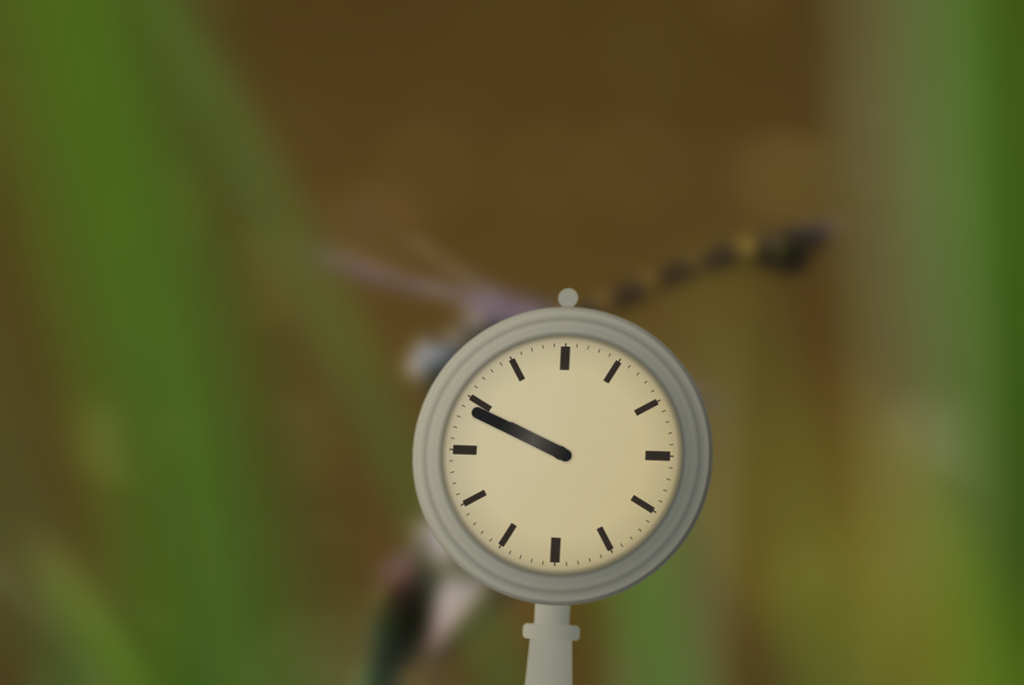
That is 9:49
